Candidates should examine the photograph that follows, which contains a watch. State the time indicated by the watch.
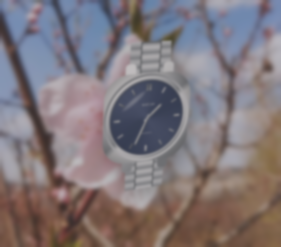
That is 1:34
